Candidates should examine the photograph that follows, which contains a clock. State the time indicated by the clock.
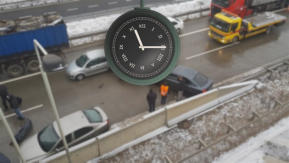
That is 11:15
